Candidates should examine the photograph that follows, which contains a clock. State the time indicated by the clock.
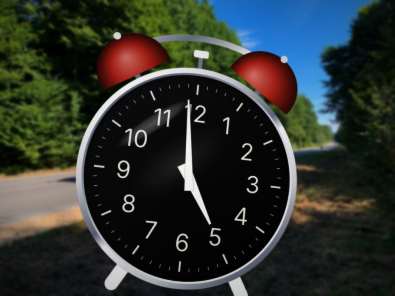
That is 4:59
